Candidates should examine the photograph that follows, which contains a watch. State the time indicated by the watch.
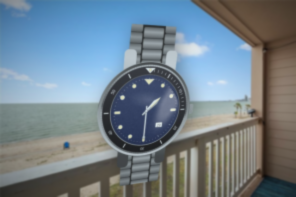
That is 1:30
